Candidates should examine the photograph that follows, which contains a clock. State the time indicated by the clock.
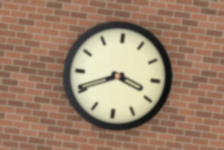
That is 3:41
